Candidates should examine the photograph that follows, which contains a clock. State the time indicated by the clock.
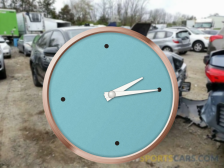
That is 2:15
